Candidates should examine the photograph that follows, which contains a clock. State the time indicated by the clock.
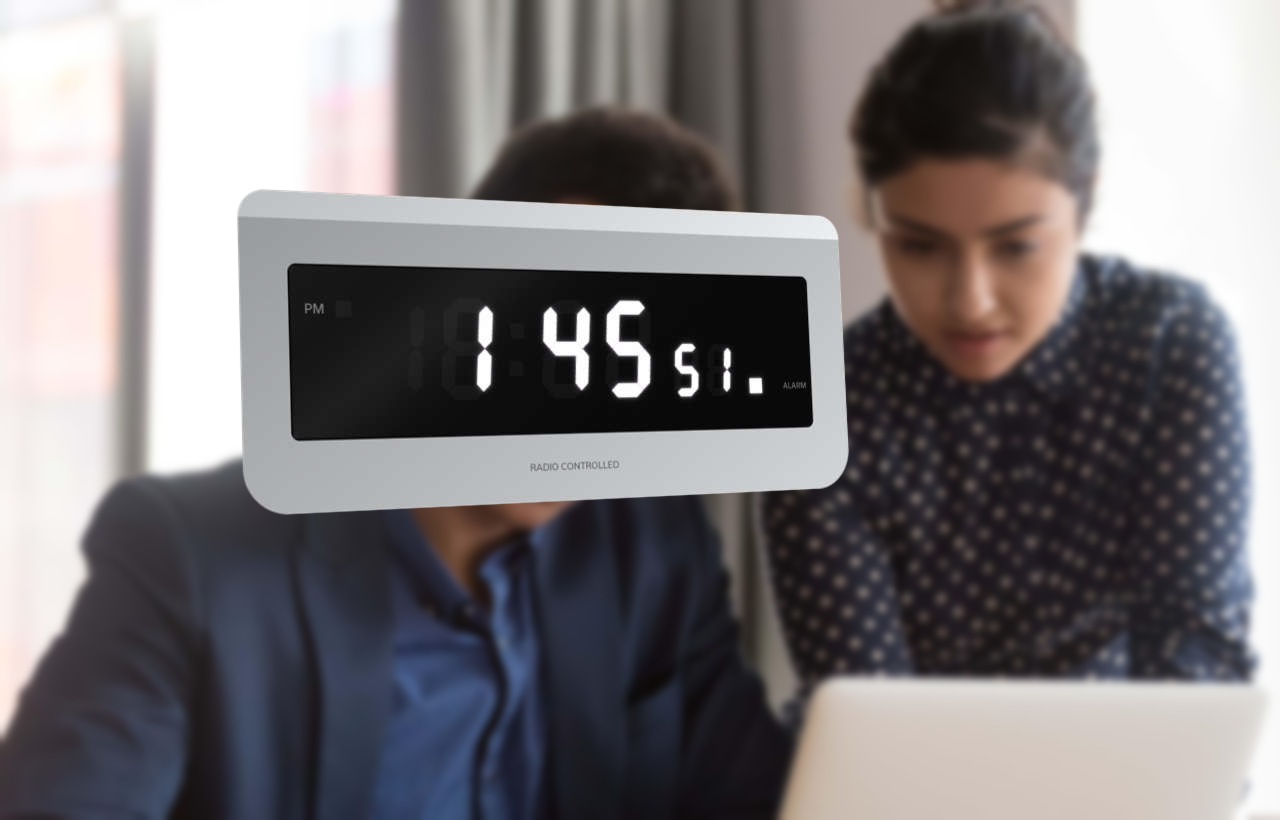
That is 1:45:51
